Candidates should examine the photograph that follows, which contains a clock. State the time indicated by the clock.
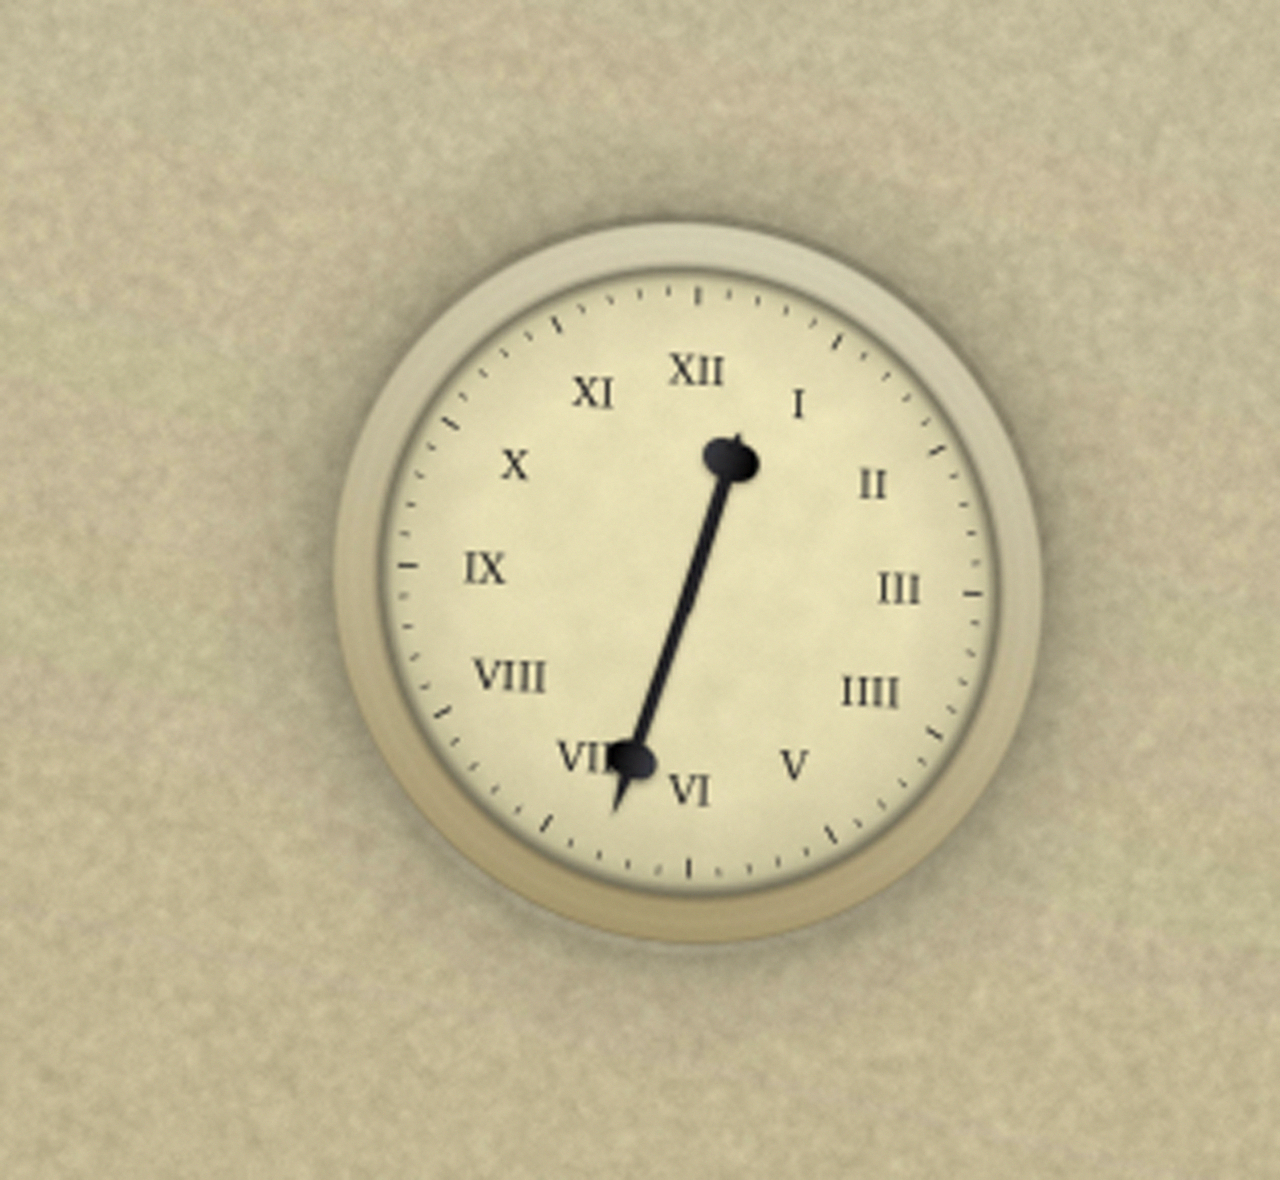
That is 12:33
